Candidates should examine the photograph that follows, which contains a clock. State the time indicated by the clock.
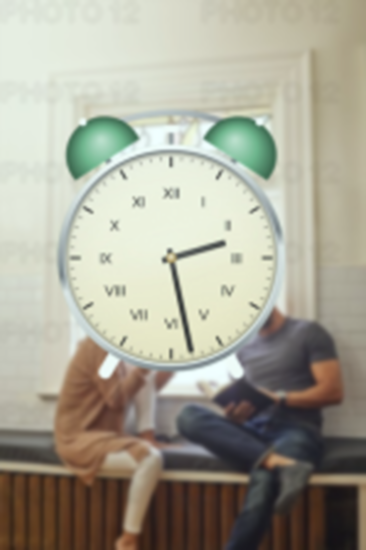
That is 2:28
